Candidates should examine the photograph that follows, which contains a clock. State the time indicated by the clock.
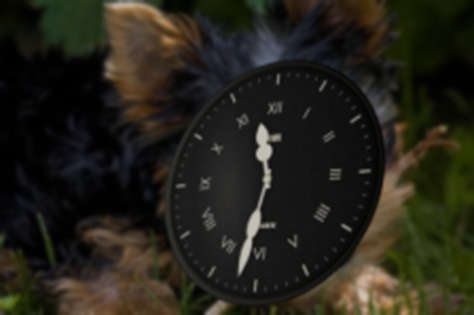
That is 11:32
